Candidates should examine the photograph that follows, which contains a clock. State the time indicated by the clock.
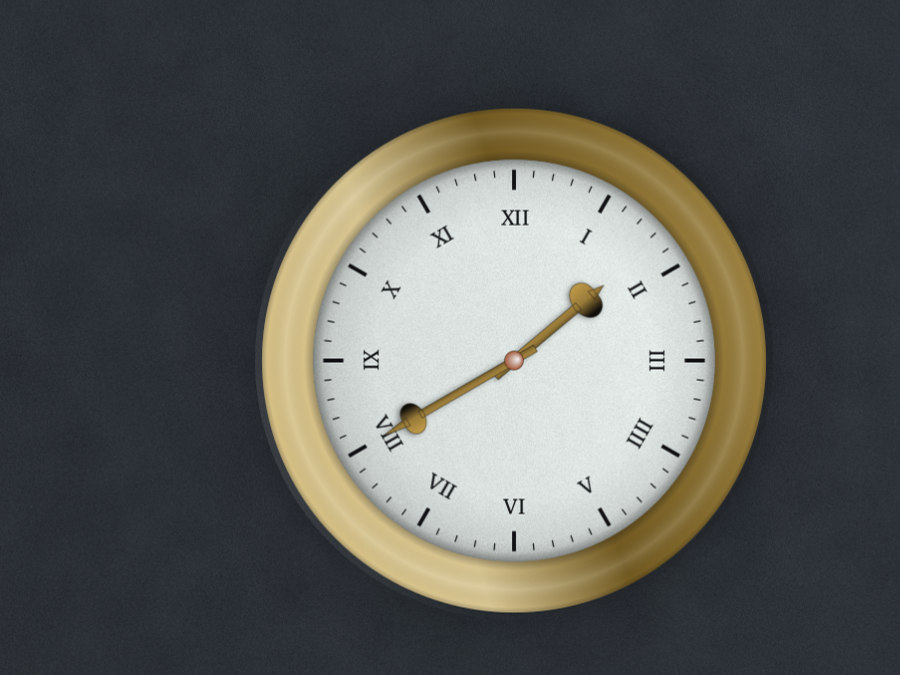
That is 1:40
